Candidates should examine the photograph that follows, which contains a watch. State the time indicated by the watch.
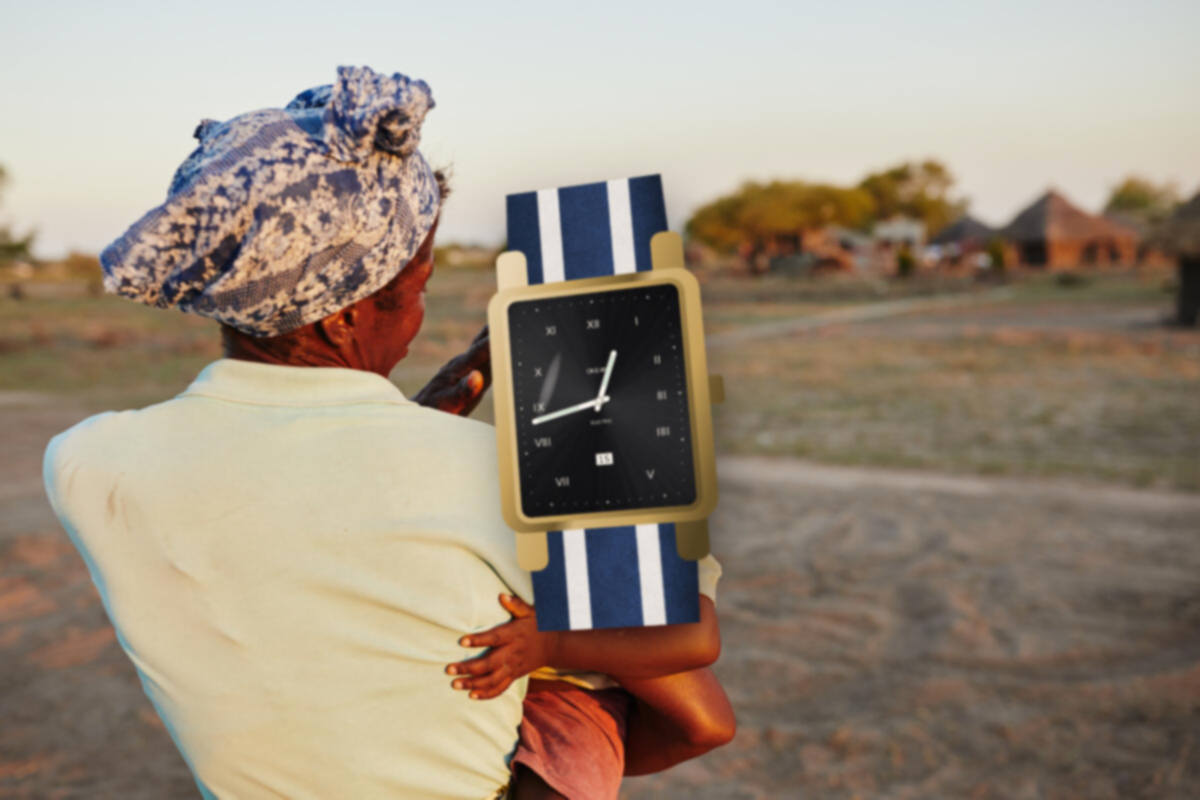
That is 12:43
